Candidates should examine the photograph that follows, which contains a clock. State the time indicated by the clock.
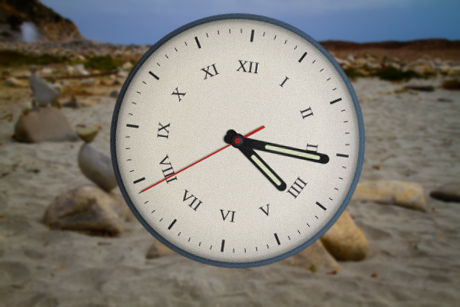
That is 4:15:39
